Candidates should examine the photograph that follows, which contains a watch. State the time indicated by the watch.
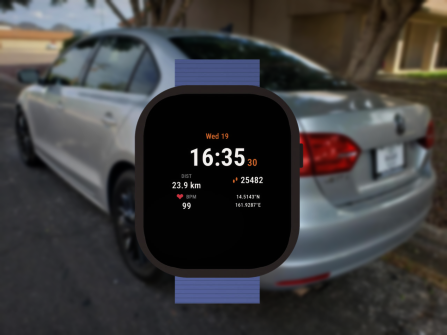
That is 16:35:30
